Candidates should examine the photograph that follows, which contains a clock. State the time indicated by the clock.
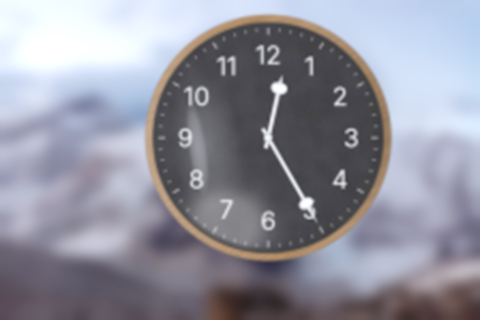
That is 12:25
